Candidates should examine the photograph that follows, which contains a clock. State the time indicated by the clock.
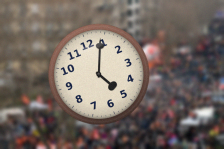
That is 5:04
